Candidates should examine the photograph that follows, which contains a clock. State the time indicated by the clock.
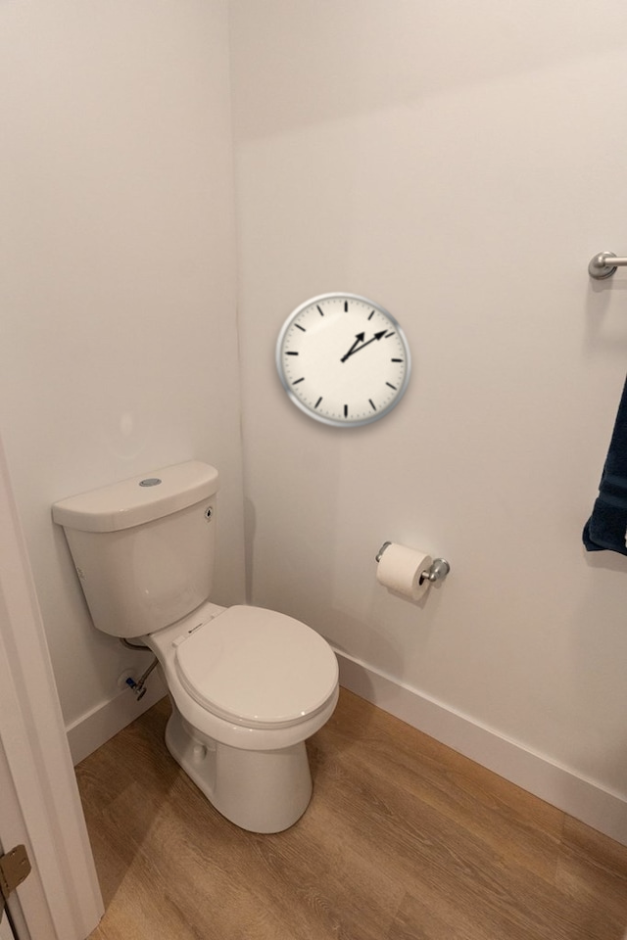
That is 1:09
